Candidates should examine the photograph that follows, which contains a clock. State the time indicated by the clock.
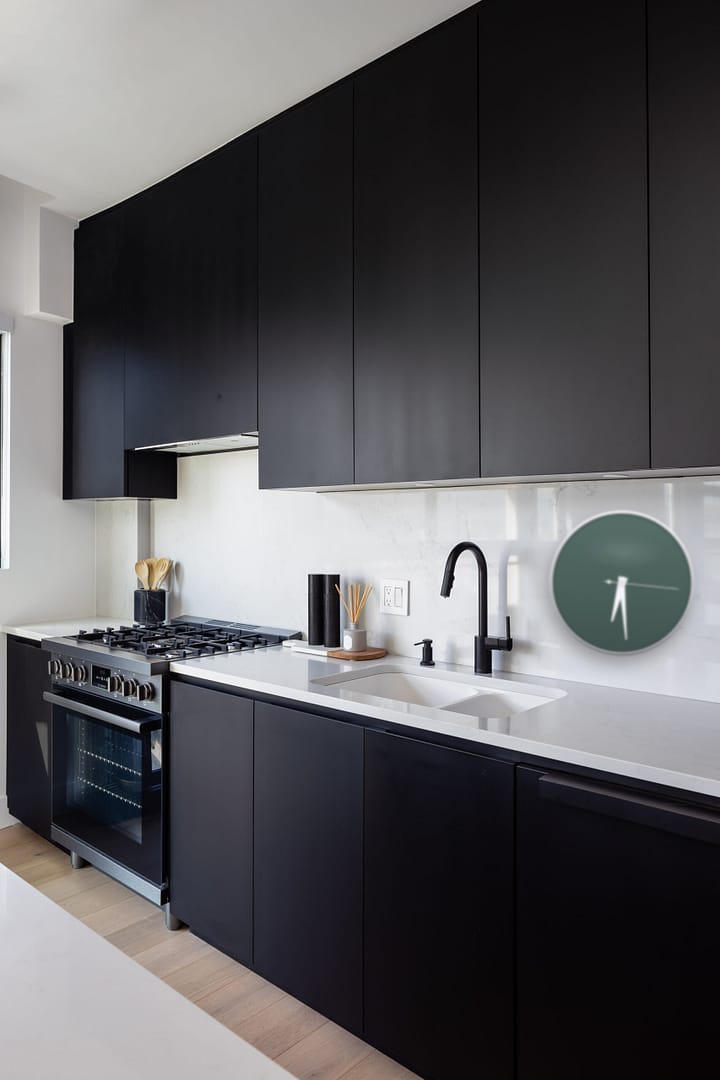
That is 6:29:16
